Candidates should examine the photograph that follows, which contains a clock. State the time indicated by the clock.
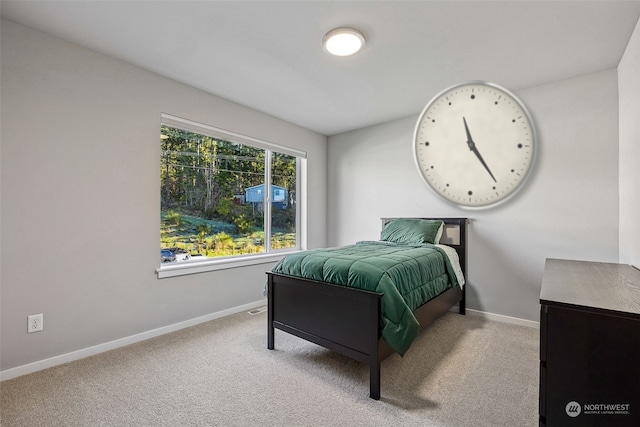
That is 11:24
